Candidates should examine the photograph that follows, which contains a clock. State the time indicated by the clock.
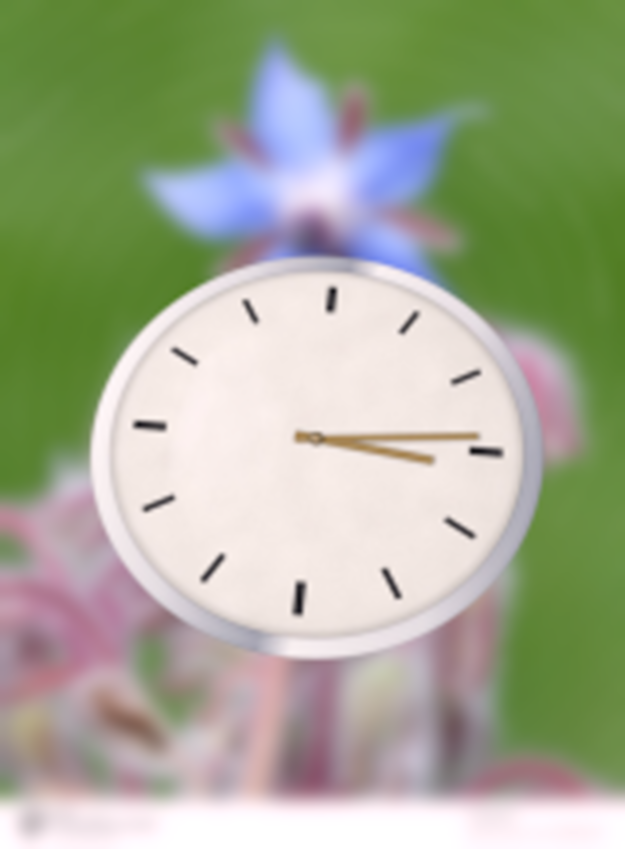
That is 3:14
